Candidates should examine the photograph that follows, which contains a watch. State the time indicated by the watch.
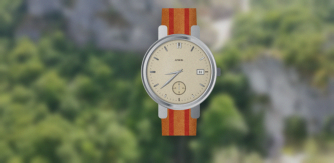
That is 8:38
